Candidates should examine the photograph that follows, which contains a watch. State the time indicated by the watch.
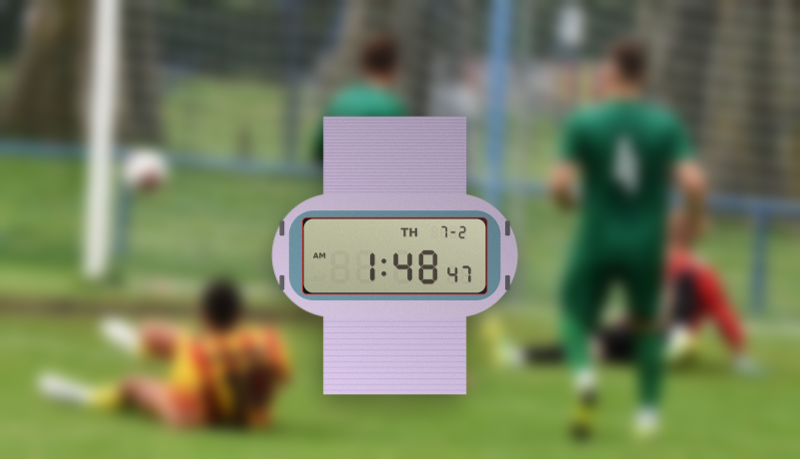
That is 1:48:47
